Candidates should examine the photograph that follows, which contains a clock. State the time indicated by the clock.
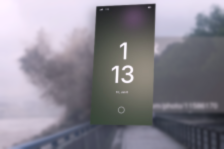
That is 1:13
